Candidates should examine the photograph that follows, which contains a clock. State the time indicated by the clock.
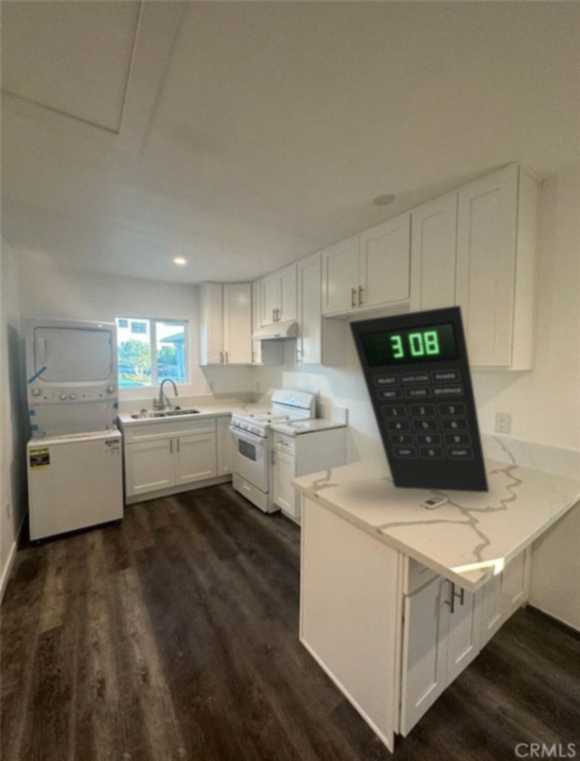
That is 3:08
